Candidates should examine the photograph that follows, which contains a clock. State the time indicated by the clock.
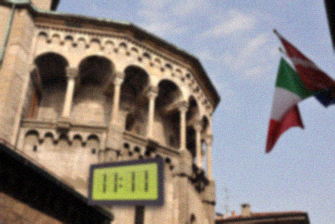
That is 11:11
